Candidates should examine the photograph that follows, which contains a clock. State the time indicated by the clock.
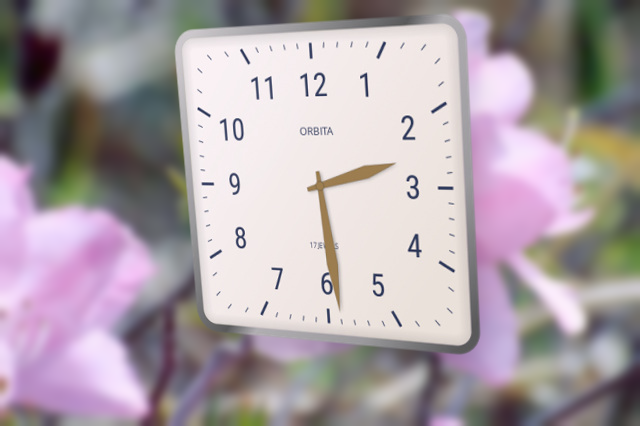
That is 2:29
